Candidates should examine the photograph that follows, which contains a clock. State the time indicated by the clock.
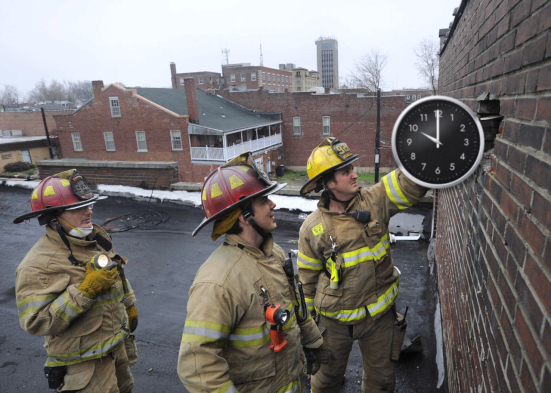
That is 10:00
